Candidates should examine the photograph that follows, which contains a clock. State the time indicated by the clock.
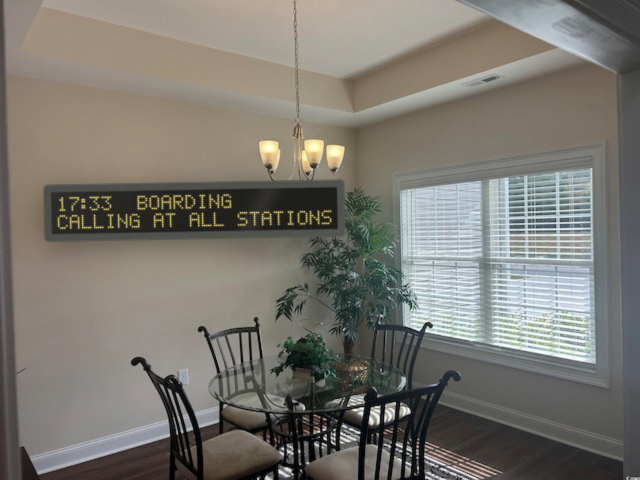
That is 17:33
